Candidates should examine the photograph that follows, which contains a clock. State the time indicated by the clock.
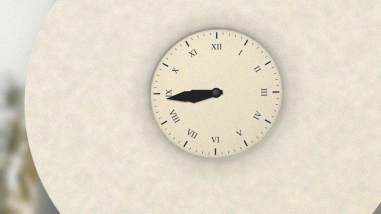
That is 8:44
